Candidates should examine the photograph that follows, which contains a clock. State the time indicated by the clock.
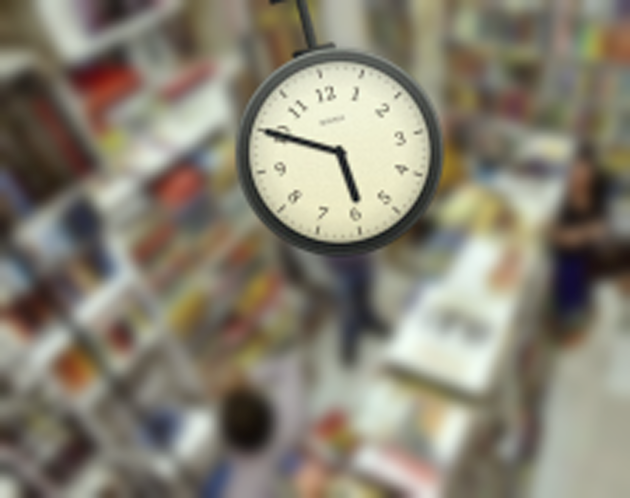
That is 5:50
